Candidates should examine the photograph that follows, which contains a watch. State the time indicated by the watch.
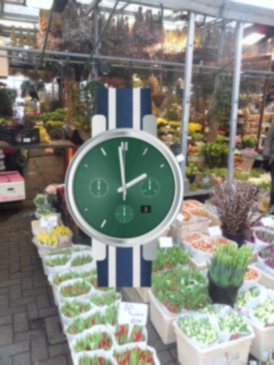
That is 1:59
